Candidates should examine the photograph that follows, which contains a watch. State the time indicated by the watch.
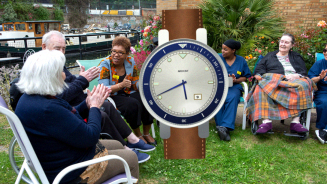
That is 5:41
